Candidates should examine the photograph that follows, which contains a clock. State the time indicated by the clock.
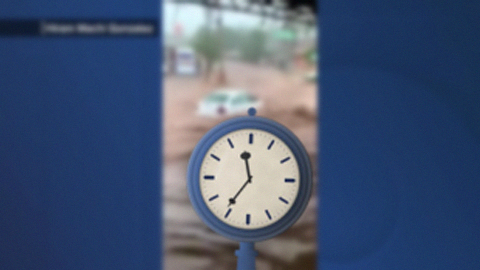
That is 11:36
